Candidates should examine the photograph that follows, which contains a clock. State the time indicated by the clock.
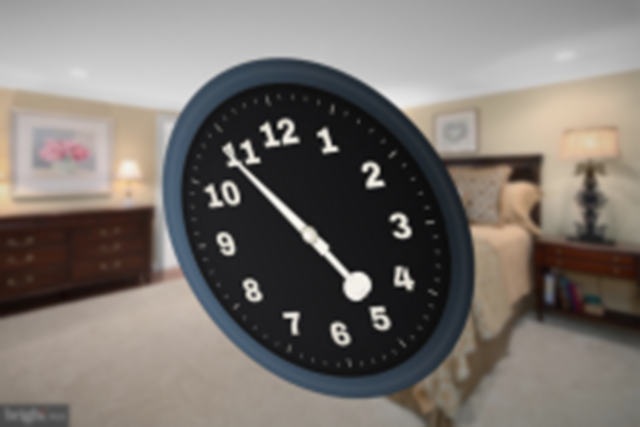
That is 4:54
